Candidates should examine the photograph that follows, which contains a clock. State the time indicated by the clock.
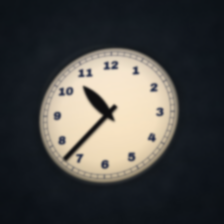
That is 10:37
